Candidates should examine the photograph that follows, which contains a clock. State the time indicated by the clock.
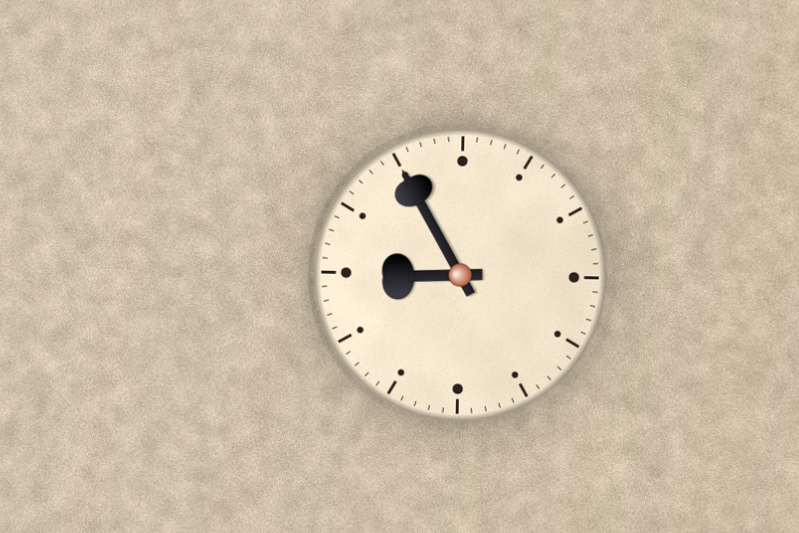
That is 8:55
